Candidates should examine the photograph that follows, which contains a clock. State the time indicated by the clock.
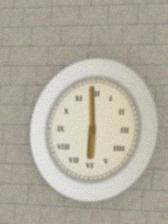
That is 5:59
